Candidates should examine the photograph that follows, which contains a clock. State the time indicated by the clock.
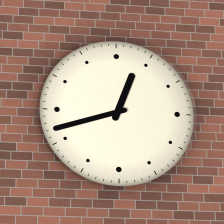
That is 12:42
